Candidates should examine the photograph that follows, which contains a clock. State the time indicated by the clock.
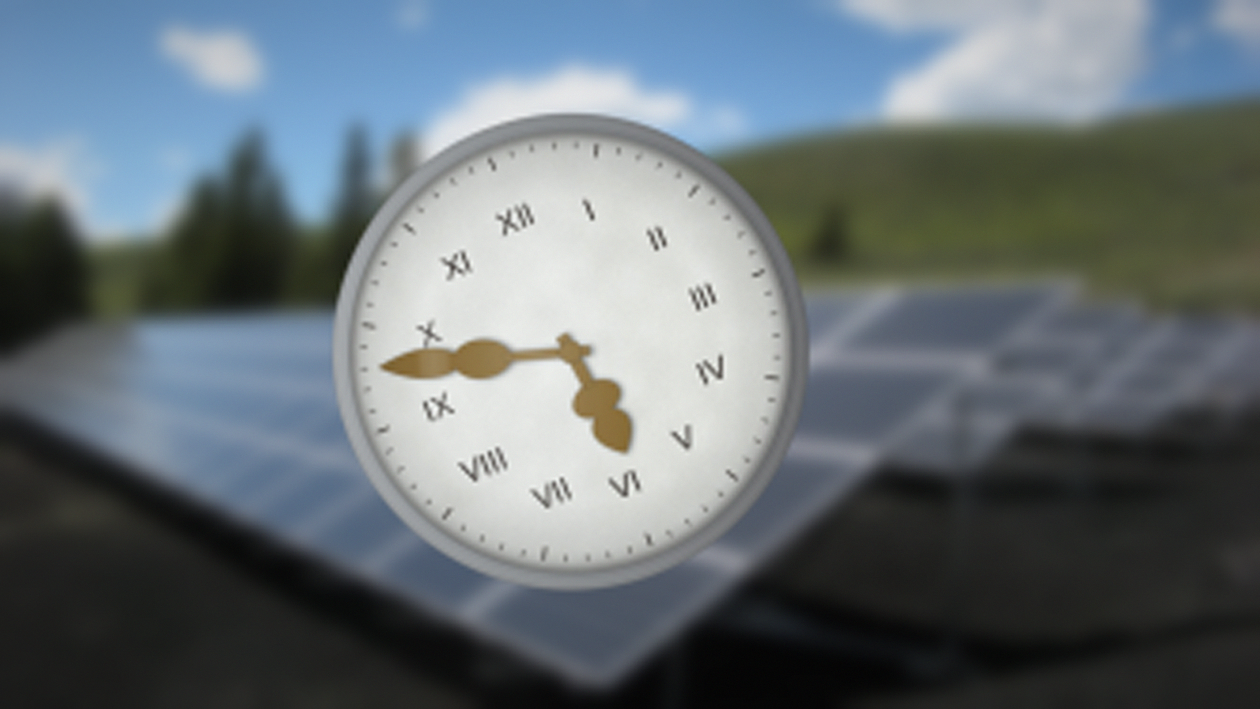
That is 5:48
